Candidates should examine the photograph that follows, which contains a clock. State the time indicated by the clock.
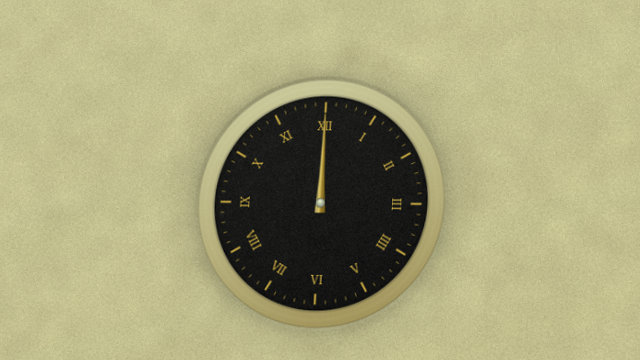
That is 12:00
